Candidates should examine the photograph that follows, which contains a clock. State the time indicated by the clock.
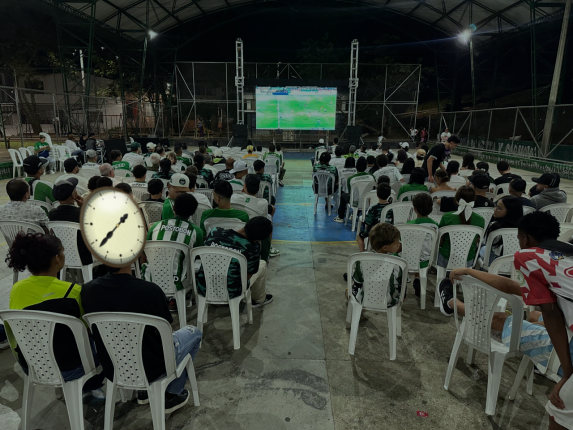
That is 1:38
